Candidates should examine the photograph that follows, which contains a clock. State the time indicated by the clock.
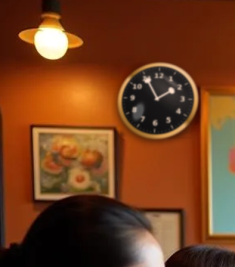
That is 1:55
